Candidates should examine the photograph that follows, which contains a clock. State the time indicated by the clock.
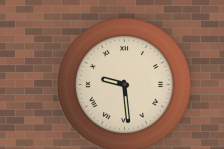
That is 9:29
